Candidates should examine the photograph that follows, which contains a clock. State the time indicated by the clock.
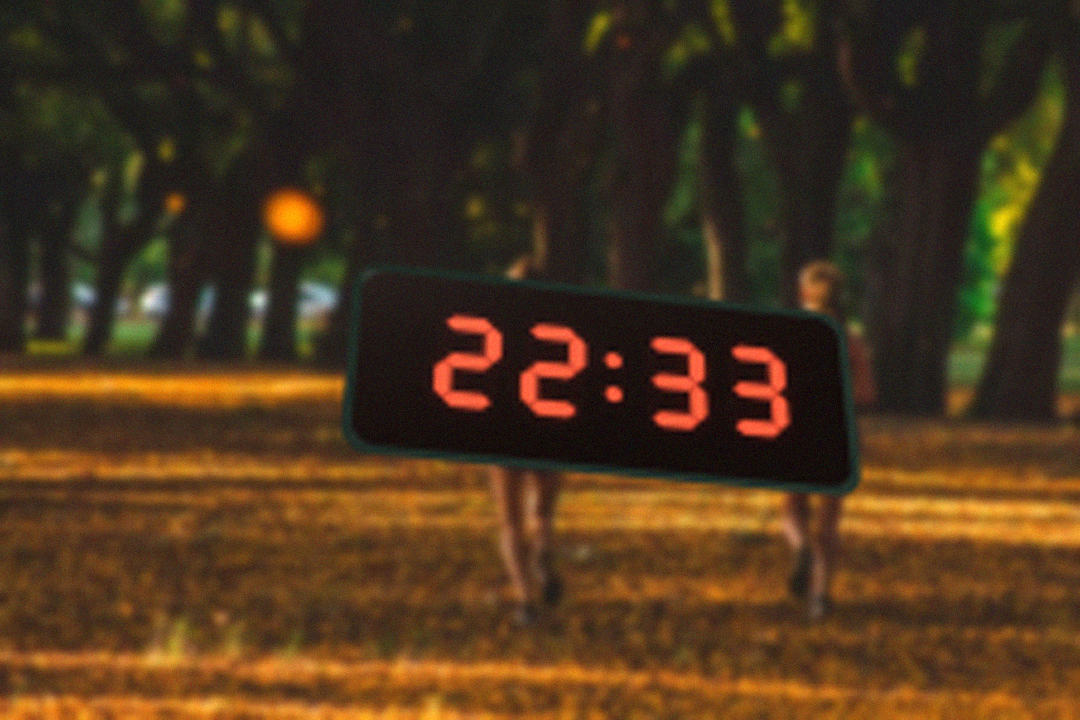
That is 22:33
